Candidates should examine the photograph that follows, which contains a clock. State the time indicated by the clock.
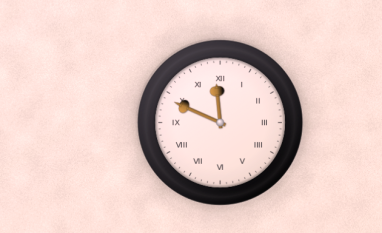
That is 11:49
